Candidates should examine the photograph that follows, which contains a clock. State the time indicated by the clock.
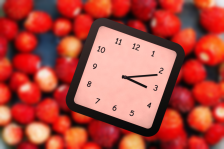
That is 3:11
